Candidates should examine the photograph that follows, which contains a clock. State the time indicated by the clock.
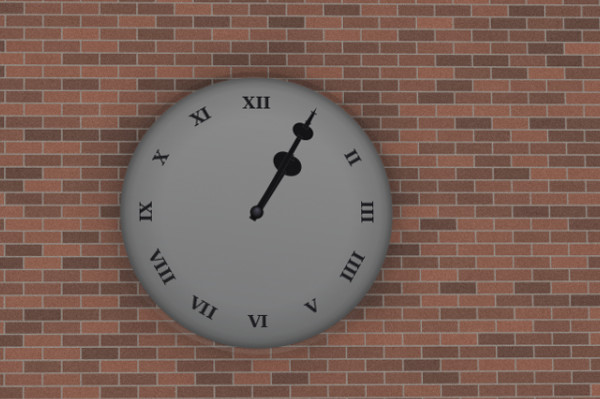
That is 1:05
